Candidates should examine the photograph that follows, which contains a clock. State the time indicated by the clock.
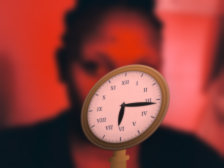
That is 6:16
